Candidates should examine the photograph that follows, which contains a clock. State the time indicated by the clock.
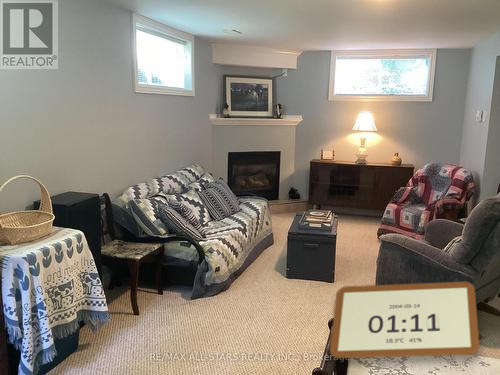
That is 1:11
